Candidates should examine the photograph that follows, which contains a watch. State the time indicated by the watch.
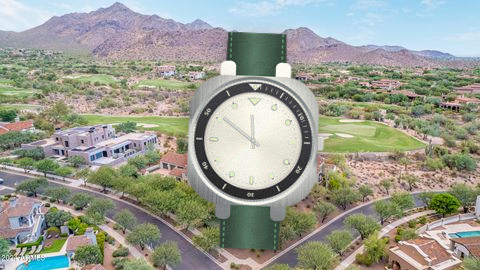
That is 11:51
